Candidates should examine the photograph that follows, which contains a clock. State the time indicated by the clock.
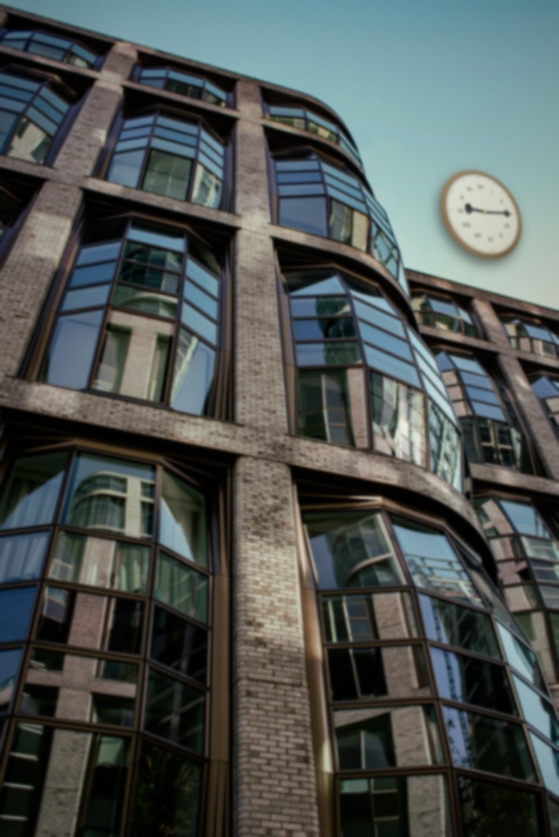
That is 9:15
